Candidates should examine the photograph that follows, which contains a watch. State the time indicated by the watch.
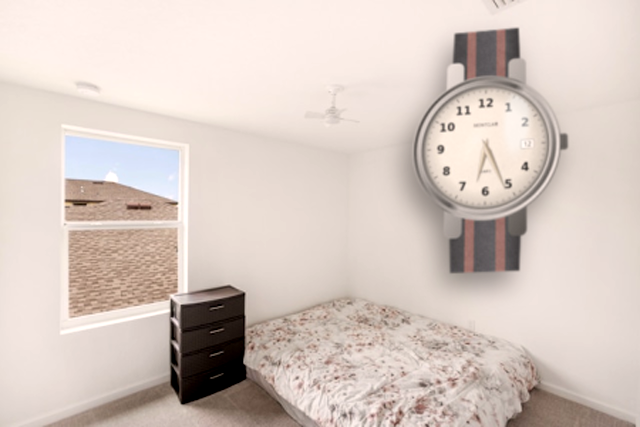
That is 6:26
